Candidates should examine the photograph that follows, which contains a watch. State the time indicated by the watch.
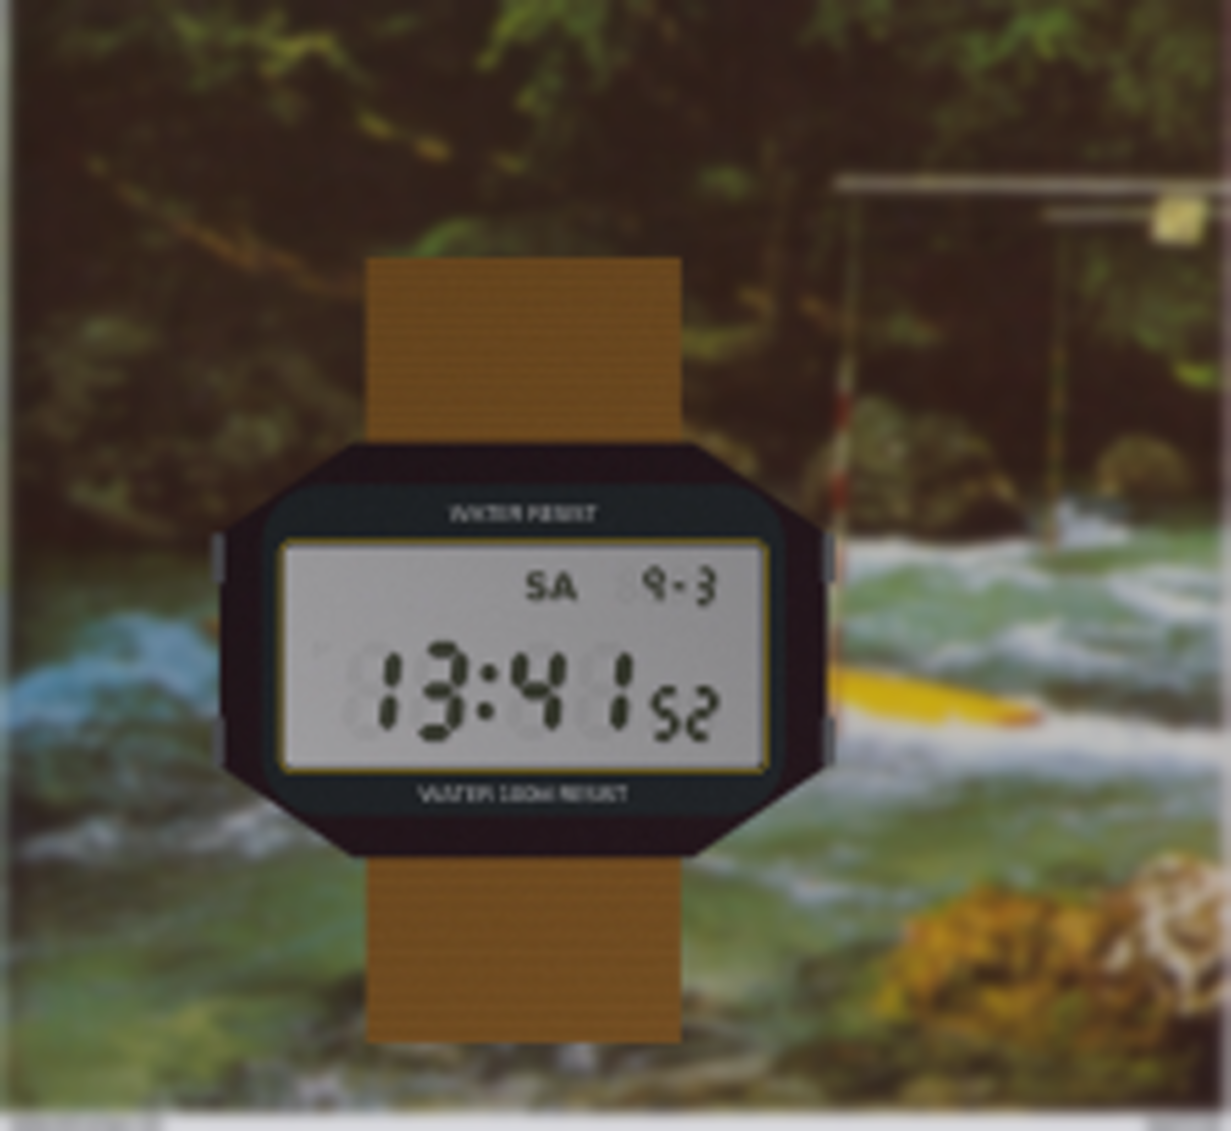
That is 13:41:52
